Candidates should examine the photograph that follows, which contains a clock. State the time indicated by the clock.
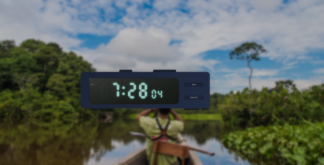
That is 7:28:04
